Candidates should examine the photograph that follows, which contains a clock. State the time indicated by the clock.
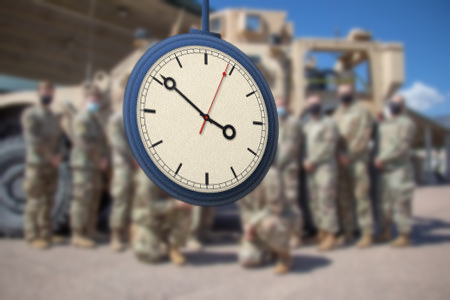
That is 3:51:04
